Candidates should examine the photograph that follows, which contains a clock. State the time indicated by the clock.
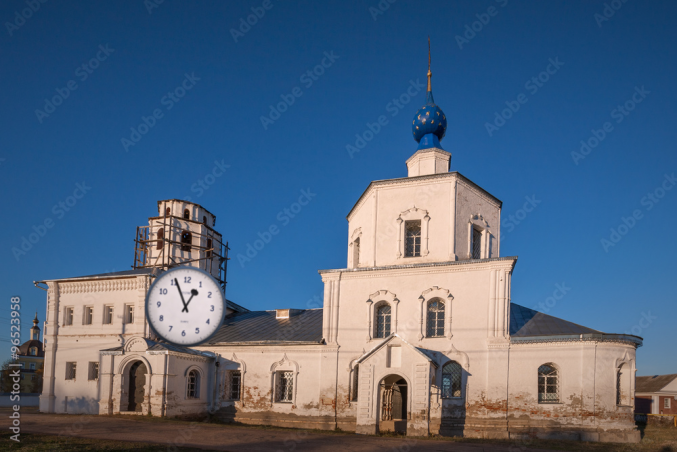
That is 12:56
